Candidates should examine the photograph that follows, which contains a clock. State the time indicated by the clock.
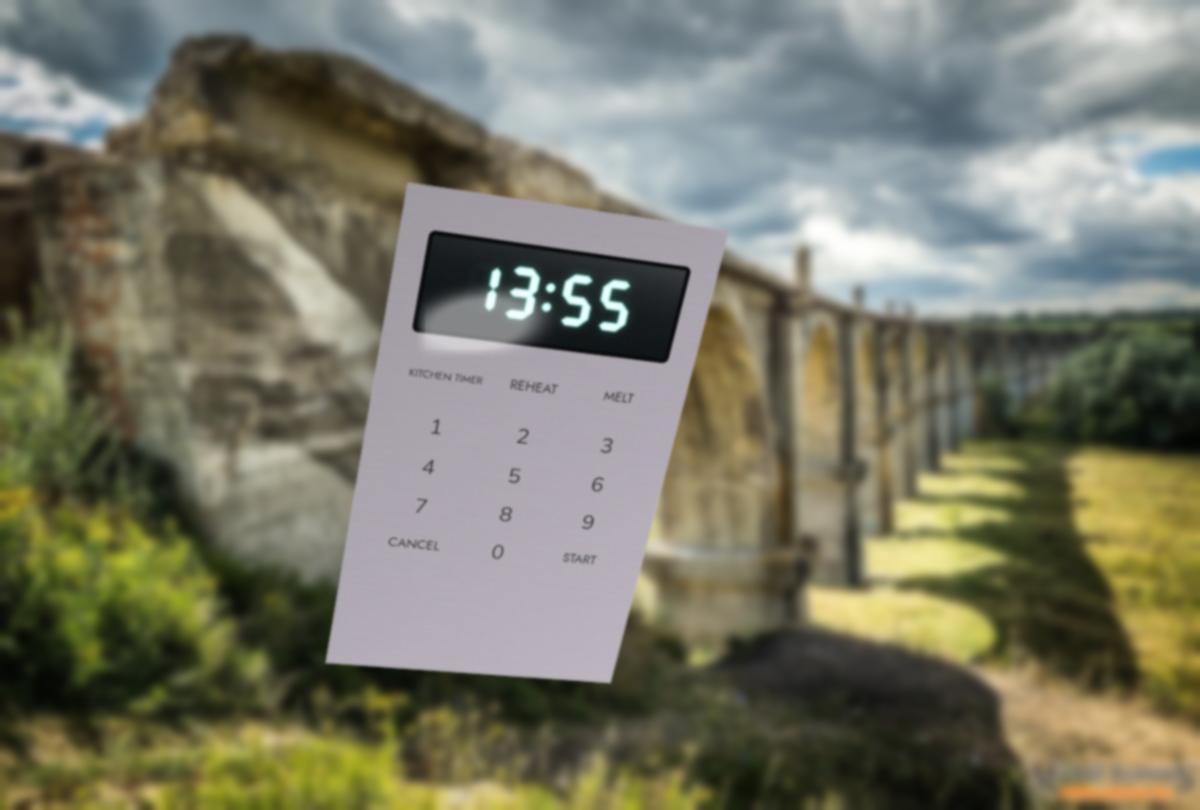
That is 13:55
